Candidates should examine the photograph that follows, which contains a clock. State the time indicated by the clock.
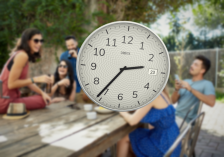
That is 2:36
